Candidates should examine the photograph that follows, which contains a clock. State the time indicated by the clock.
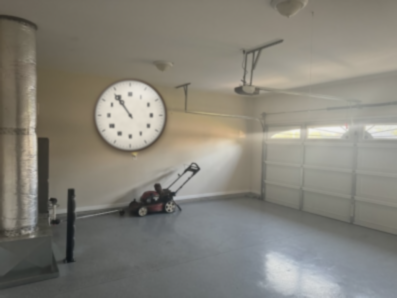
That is 10:54
